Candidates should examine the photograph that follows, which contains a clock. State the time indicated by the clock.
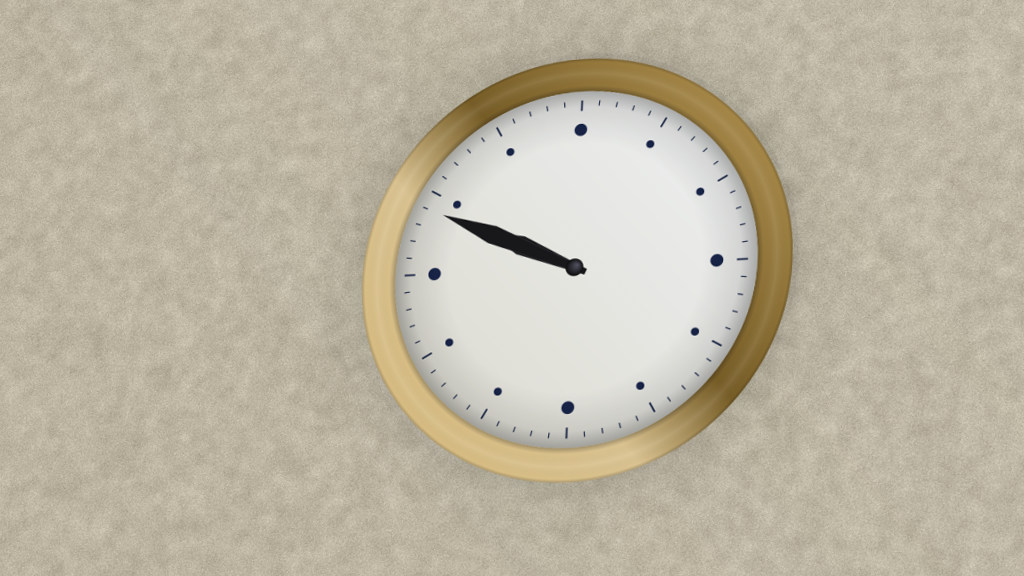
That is 9:49
